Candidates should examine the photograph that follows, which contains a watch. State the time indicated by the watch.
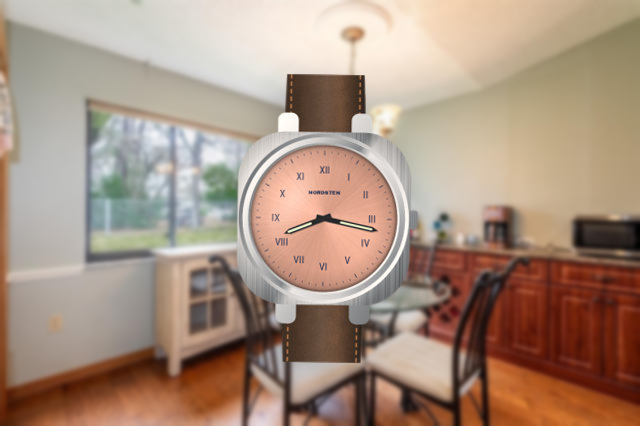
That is 8:17
